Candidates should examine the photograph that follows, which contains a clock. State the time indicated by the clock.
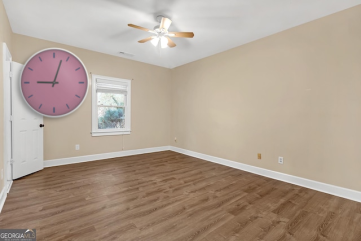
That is 9:03
